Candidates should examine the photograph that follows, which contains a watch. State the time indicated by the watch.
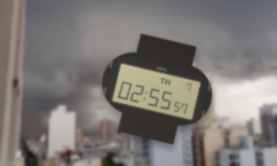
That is 2:55
